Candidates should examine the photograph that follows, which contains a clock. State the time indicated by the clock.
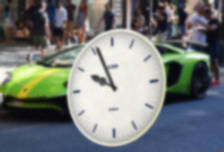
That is 9:56
